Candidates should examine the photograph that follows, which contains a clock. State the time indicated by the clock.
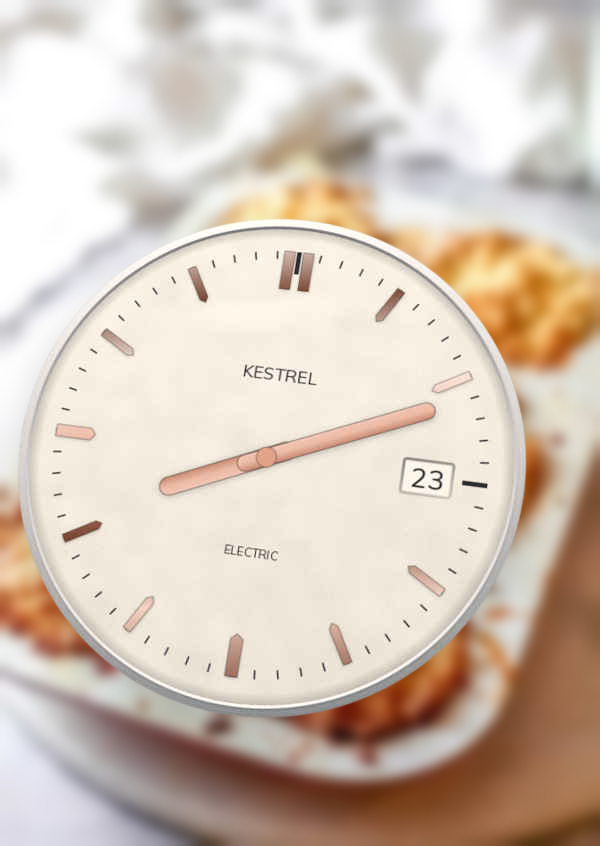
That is 8:11
